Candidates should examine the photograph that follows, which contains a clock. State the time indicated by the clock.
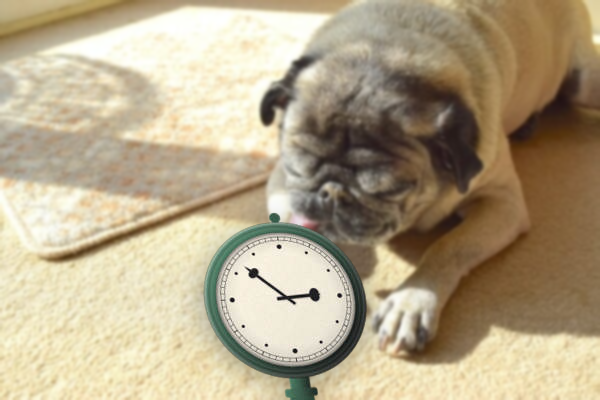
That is 2:52
